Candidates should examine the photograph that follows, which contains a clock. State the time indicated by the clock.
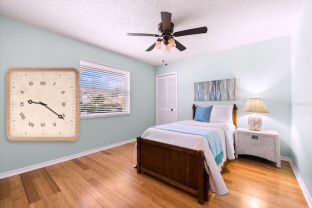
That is 9:21
